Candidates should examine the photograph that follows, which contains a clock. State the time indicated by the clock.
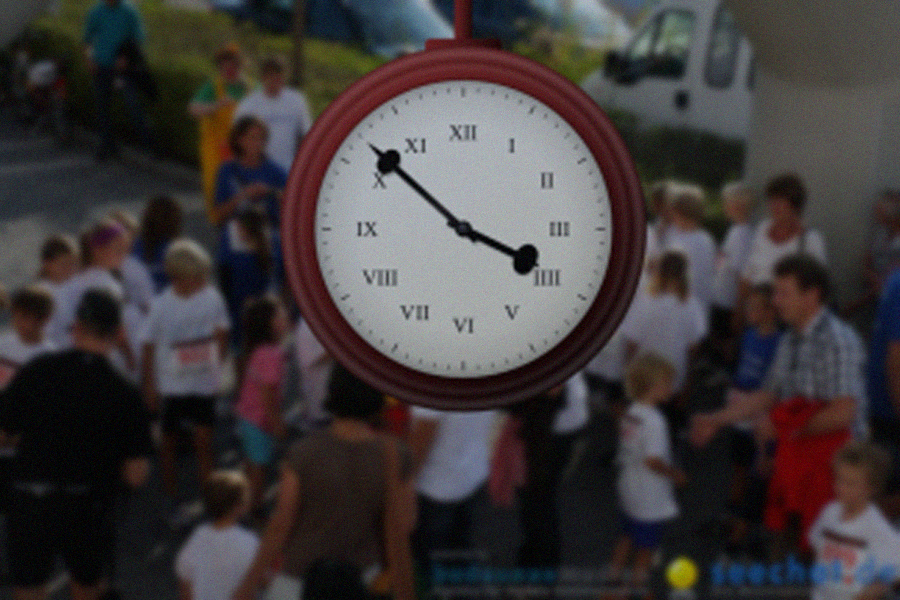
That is 3:52
